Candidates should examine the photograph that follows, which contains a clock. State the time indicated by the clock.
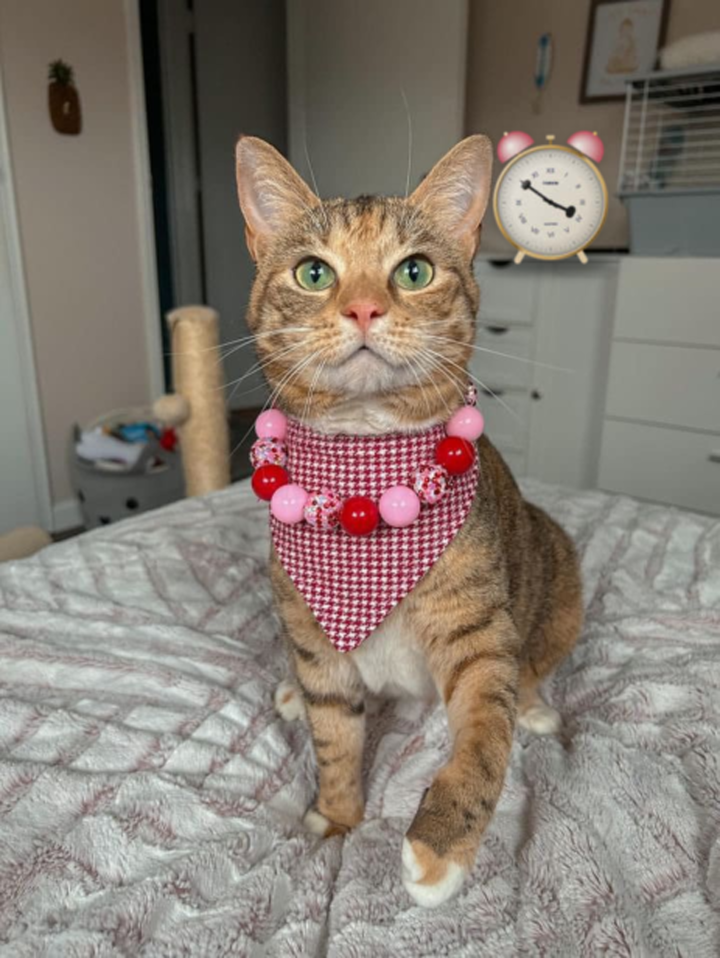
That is 3:51
